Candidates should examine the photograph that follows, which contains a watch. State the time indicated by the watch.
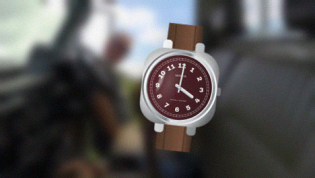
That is 4:01
